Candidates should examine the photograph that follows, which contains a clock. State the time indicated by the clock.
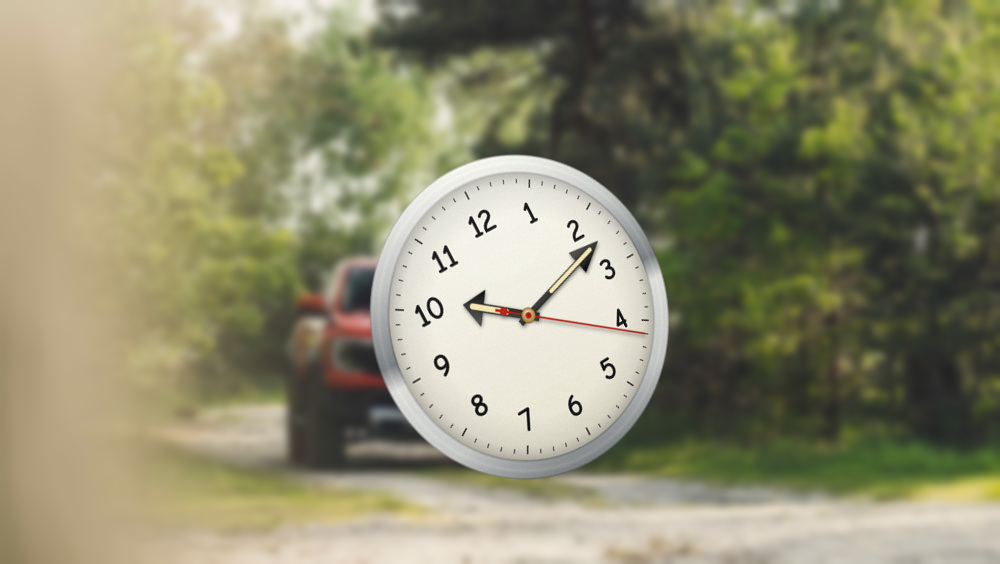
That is 10:12:21
